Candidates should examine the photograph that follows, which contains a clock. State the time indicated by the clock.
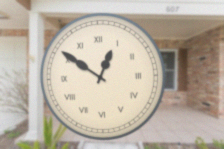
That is 12:51
